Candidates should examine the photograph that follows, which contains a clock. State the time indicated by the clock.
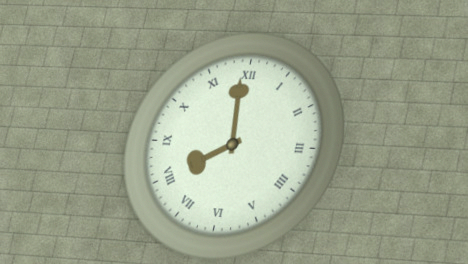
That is 7:59
